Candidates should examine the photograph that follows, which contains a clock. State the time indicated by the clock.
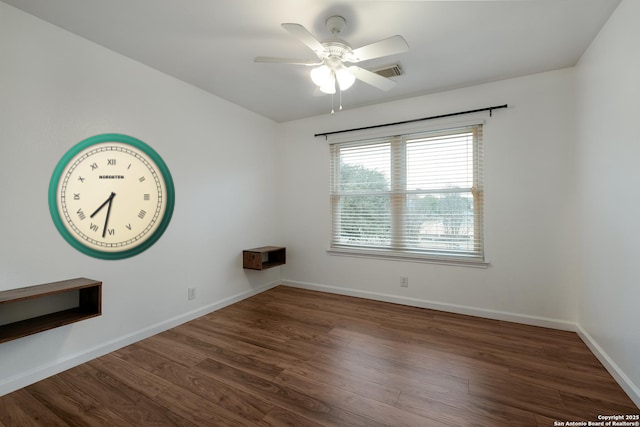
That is 7:32
